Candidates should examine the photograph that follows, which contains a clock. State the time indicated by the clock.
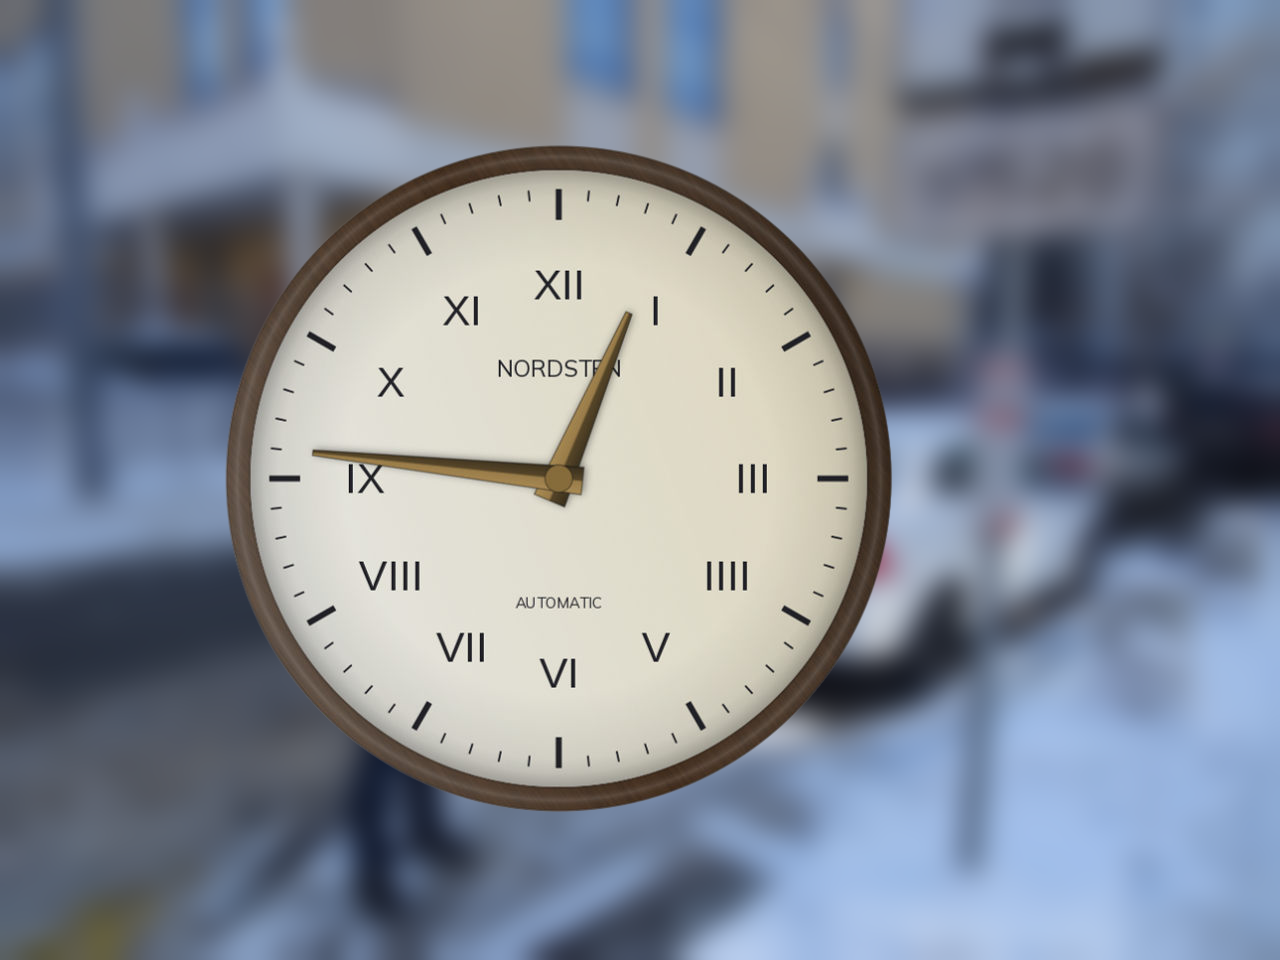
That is 12:46
